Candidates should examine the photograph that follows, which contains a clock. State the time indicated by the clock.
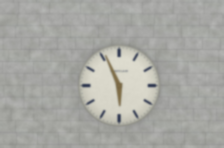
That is 5:56
